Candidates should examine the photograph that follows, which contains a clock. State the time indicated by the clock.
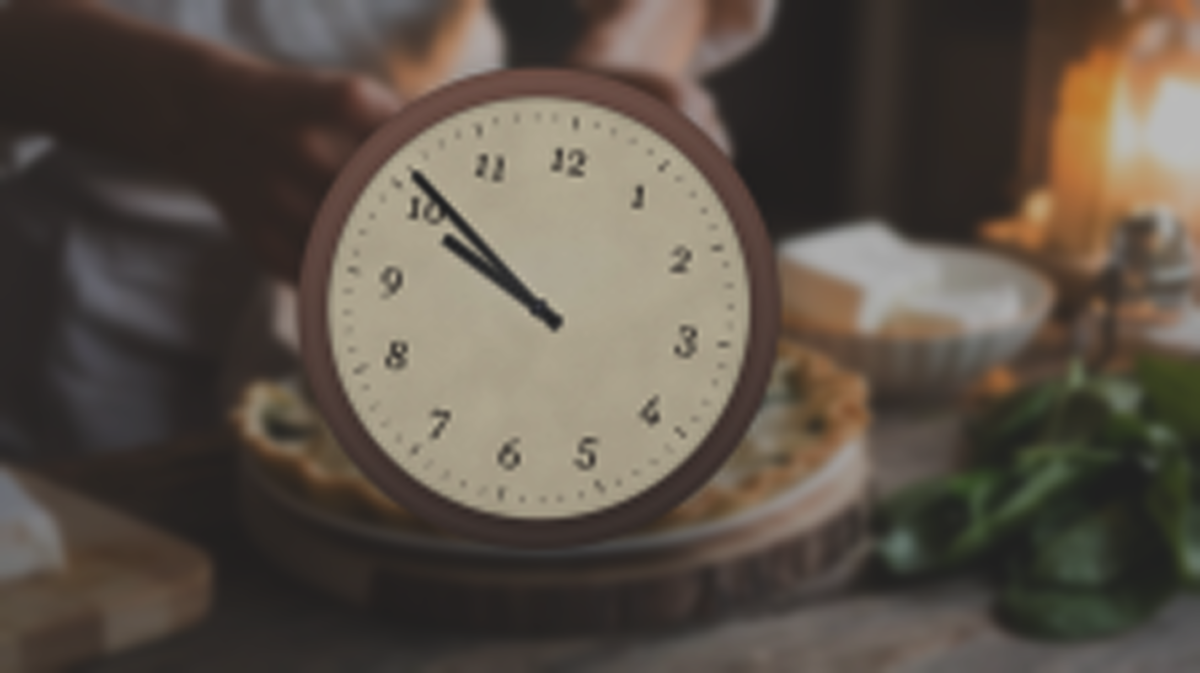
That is 9:51
